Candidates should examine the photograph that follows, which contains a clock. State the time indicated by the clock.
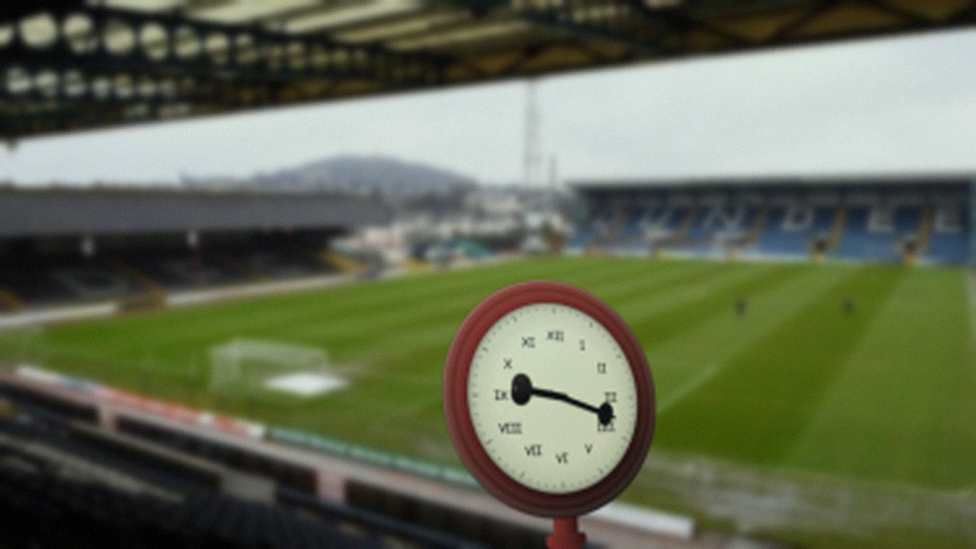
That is 9:18
